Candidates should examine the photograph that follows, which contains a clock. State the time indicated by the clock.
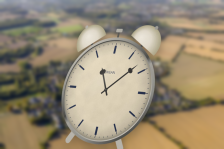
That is 11:08
